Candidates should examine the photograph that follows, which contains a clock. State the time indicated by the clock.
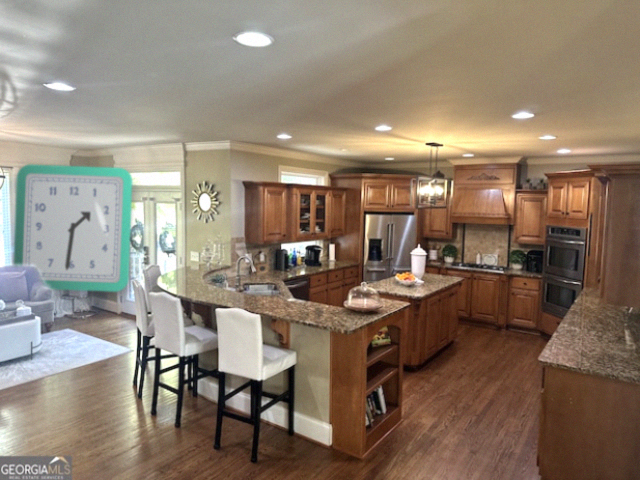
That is 1:31
